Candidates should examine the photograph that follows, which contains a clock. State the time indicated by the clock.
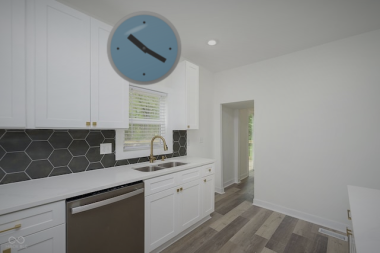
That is 10:20
